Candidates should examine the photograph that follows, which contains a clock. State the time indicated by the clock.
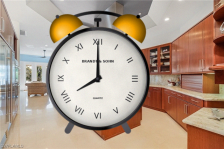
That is 8:00
